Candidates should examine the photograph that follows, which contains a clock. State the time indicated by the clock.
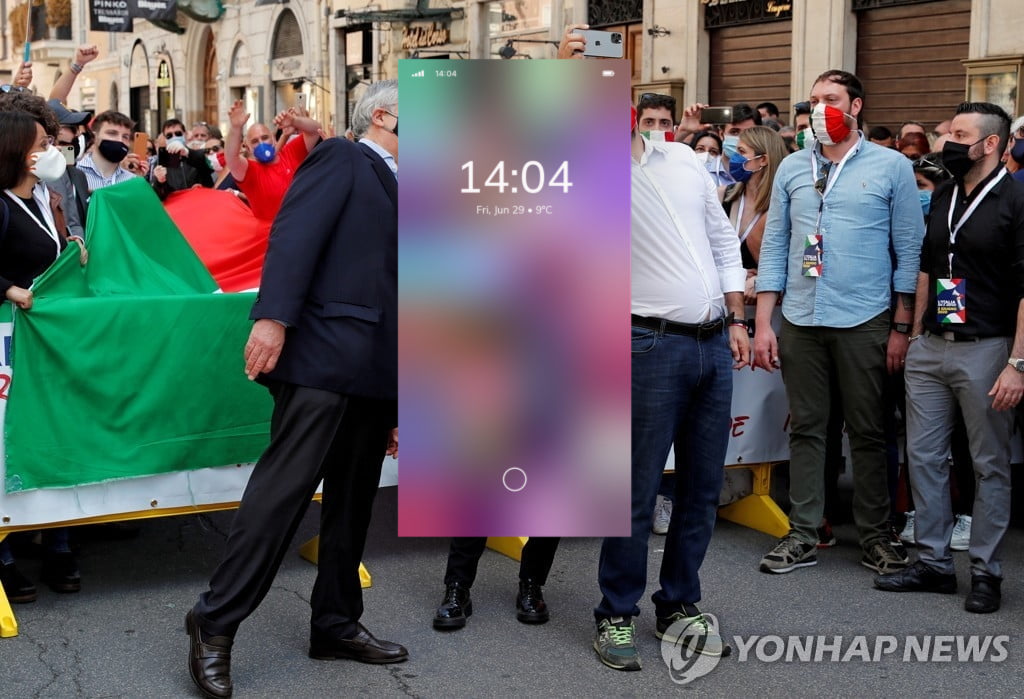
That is 14:04
